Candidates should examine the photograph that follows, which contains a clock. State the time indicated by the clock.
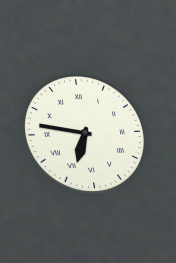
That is 6:47
